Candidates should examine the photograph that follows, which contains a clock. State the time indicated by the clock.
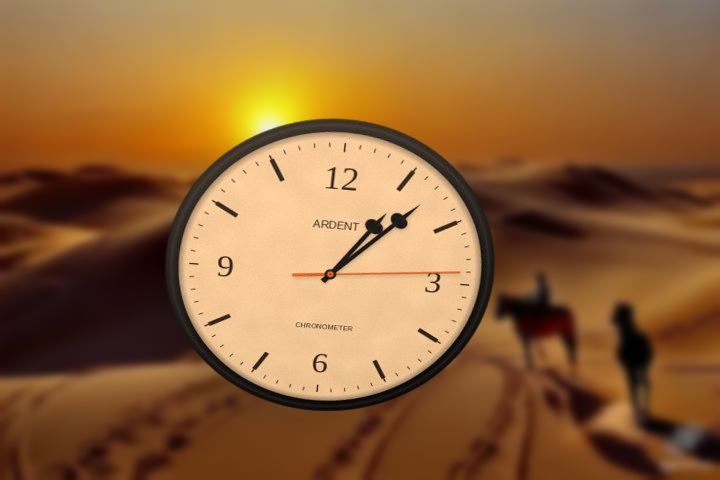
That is 1:07:14
